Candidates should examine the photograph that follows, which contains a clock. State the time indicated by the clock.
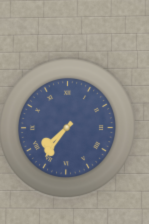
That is 7:36
